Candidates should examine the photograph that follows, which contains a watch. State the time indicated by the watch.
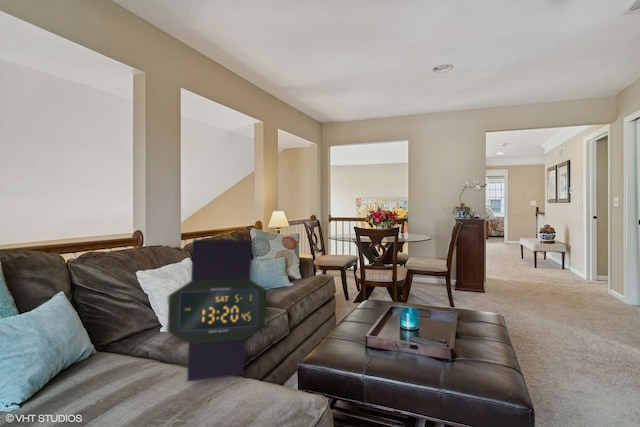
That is 13:20
